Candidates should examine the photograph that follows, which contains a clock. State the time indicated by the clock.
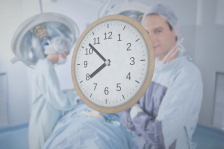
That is 7:52
